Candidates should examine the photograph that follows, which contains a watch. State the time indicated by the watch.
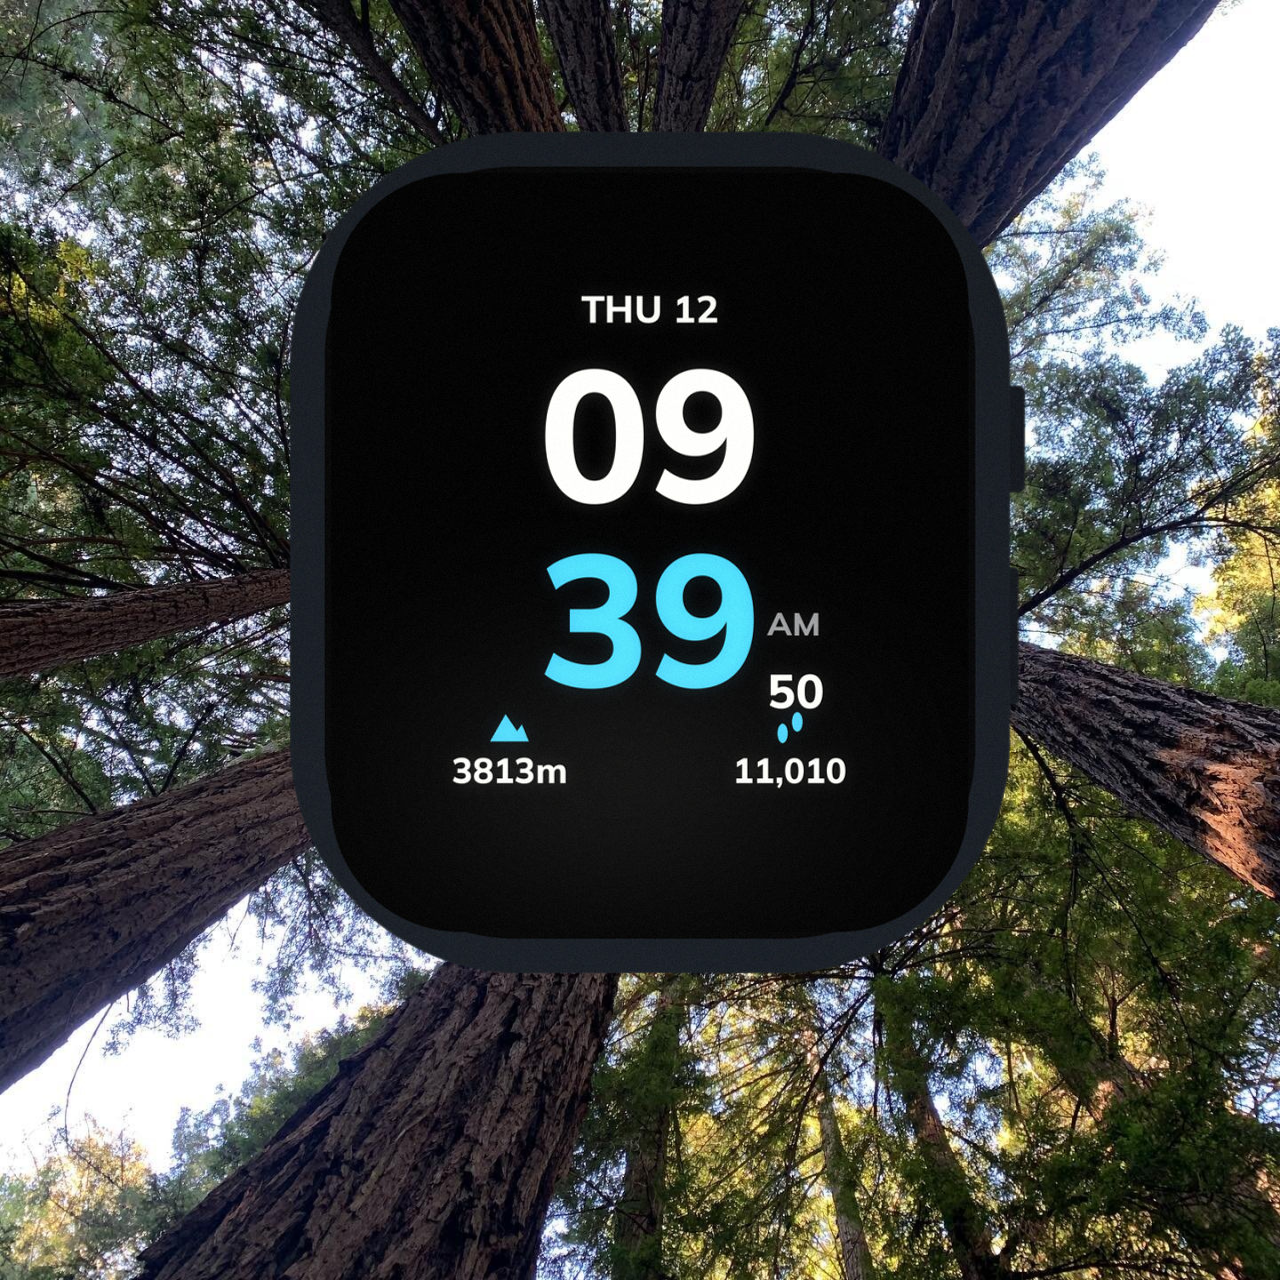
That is 9:39:50
